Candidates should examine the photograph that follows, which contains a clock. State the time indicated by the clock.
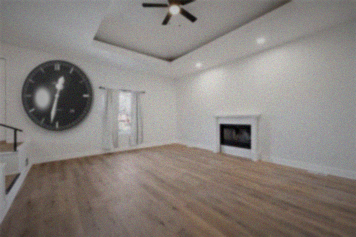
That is 12:32
